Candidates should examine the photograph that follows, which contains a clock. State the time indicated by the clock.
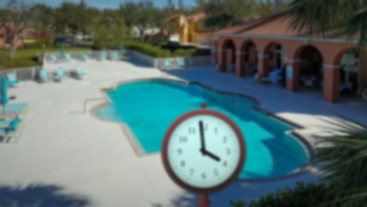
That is 3:59
